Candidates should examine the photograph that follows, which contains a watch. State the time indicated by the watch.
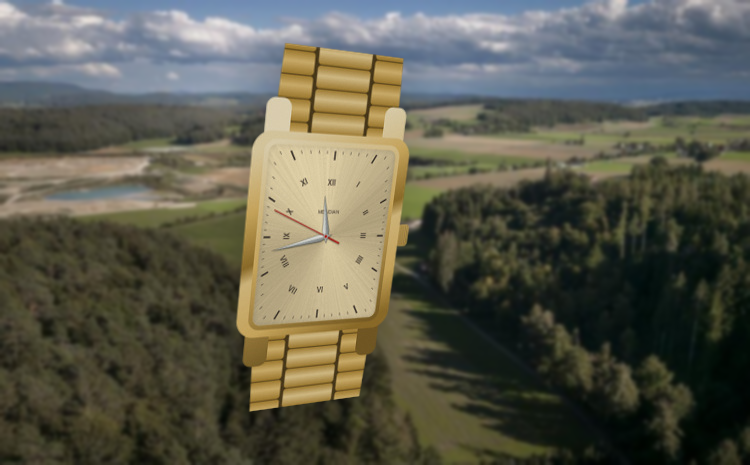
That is 11:42:49
